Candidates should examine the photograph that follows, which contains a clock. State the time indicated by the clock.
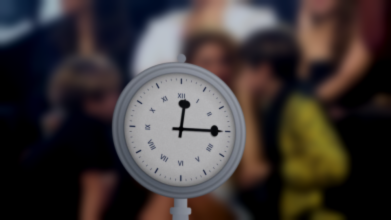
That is 12:15
